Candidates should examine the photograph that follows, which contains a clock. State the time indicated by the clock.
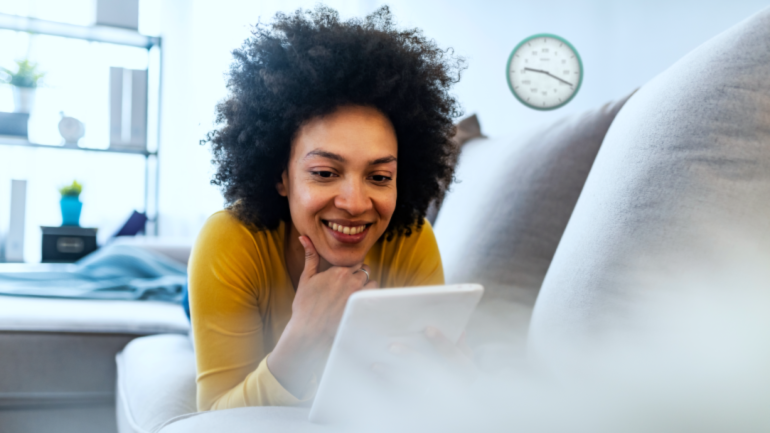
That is 9:19
